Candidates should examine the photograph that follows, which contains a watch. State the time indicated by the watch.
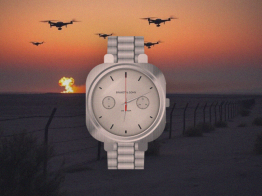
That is 6:11
